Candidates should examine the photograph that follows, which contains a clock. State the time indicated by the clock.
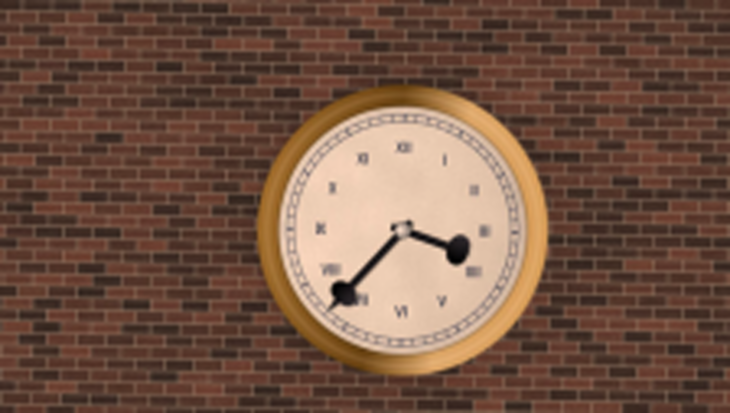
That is 3:37
